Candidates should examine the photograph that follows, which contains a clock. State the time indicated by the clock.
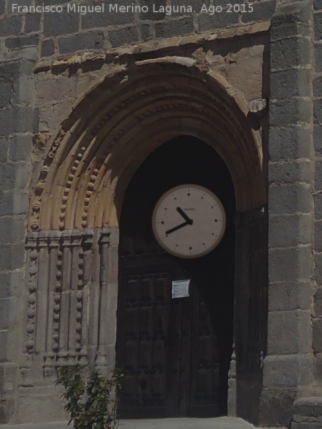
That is 10:41
